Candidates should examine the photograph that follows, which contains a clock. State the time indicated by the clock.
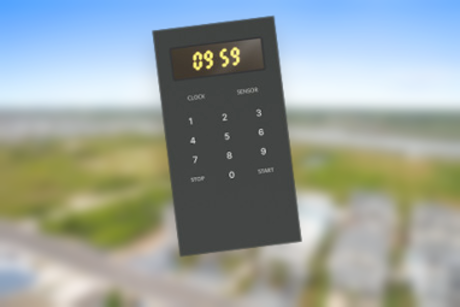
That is 9:59
